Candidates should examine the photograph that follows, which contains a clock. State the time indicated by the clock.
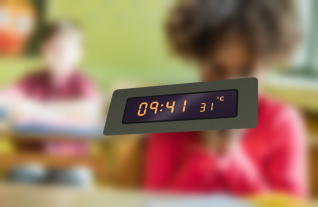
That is 9:41
